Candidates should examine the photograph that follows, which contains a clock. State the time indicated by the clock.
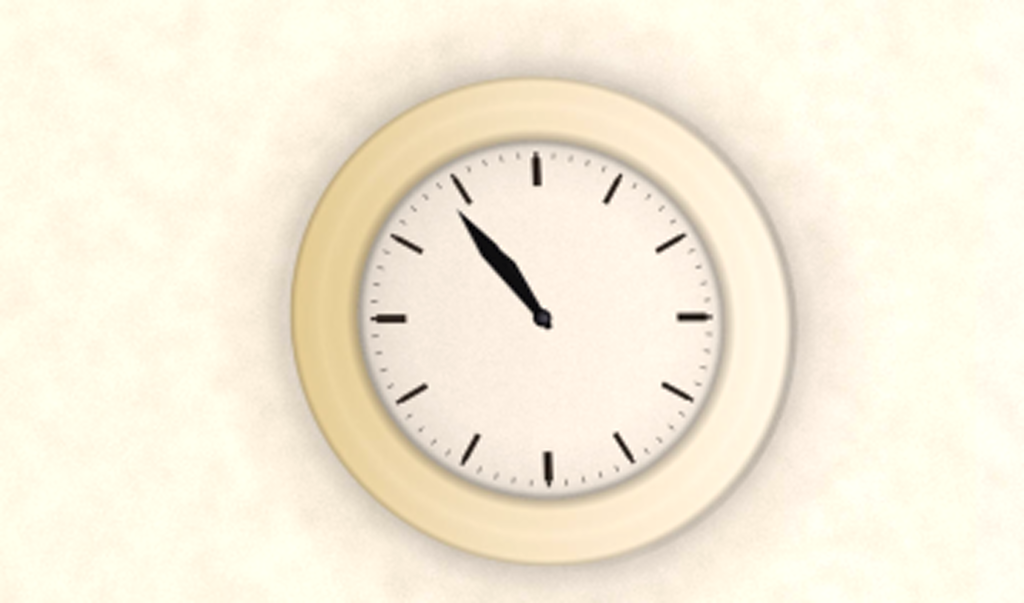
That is 10:54
